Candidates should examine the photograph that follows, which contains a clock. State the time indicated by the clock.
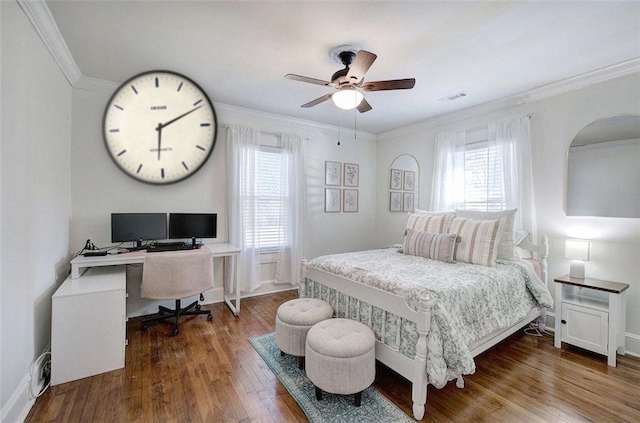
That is 6:11
